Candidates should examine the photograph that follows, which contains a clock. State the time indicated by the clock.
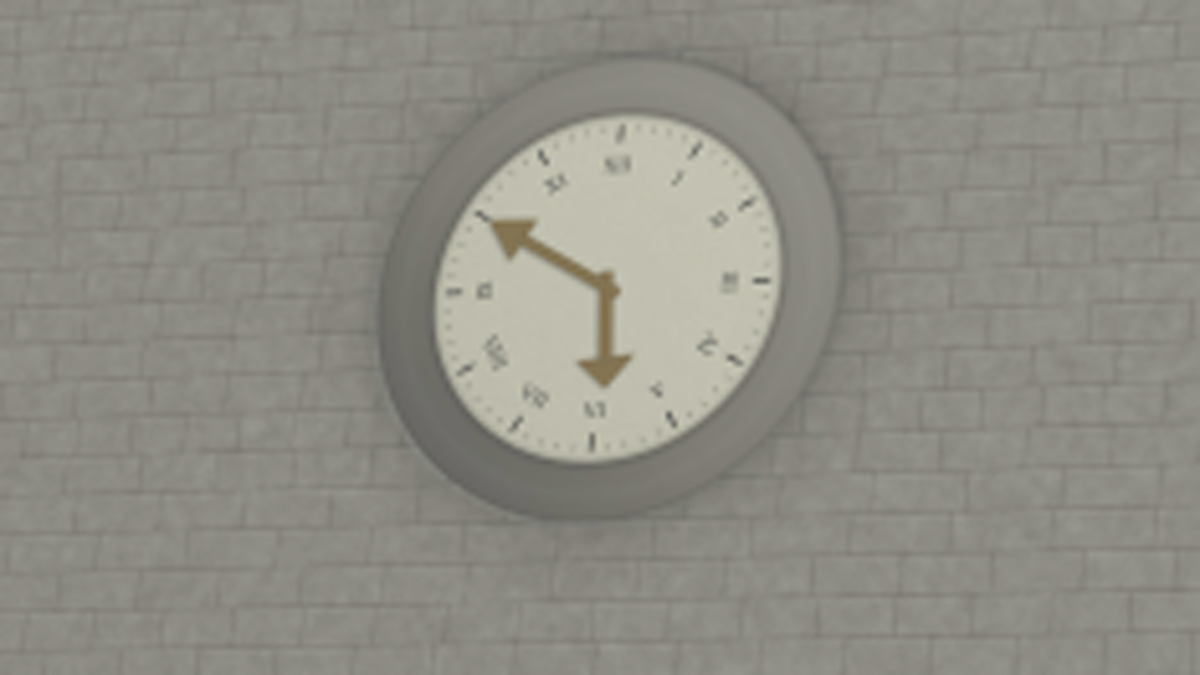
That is 5:50
